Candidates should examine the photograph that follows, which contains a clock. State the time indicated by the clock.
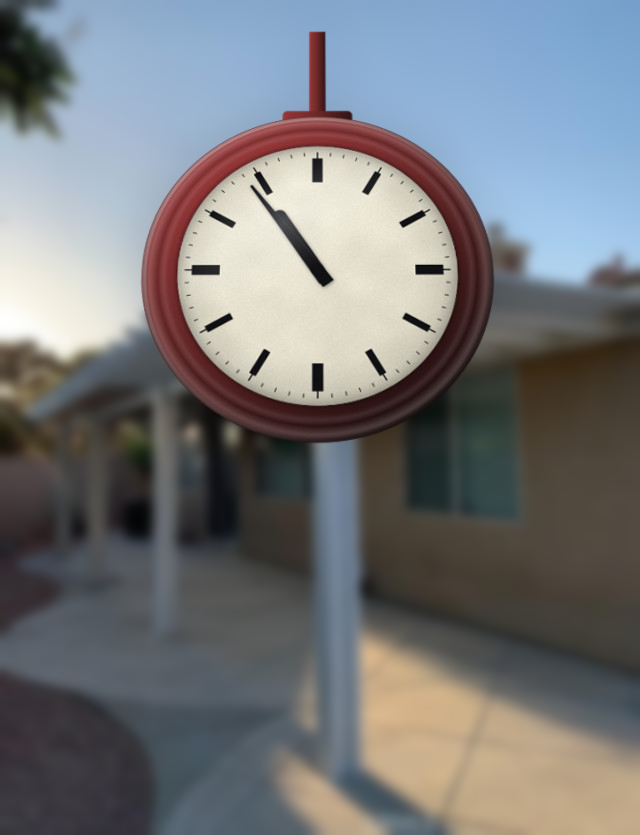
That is 10:54
